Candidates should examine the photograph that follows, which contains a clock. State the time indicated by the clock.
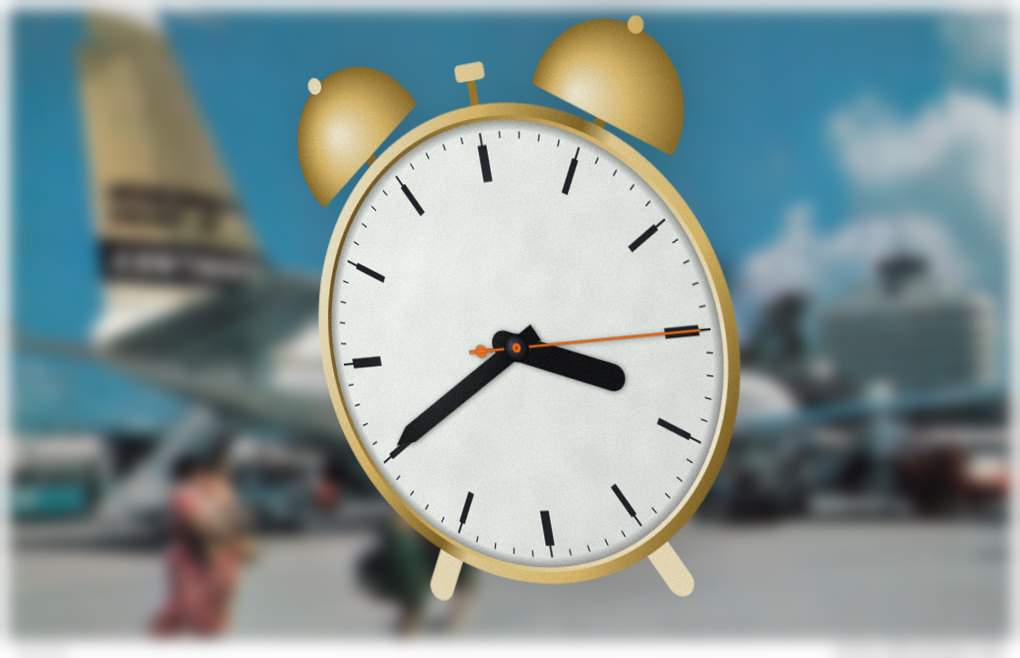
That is 3:40:15
